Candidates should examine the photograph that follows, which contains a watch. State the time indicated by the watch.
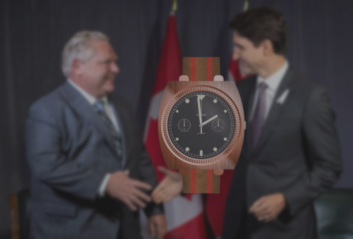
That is 1:59
